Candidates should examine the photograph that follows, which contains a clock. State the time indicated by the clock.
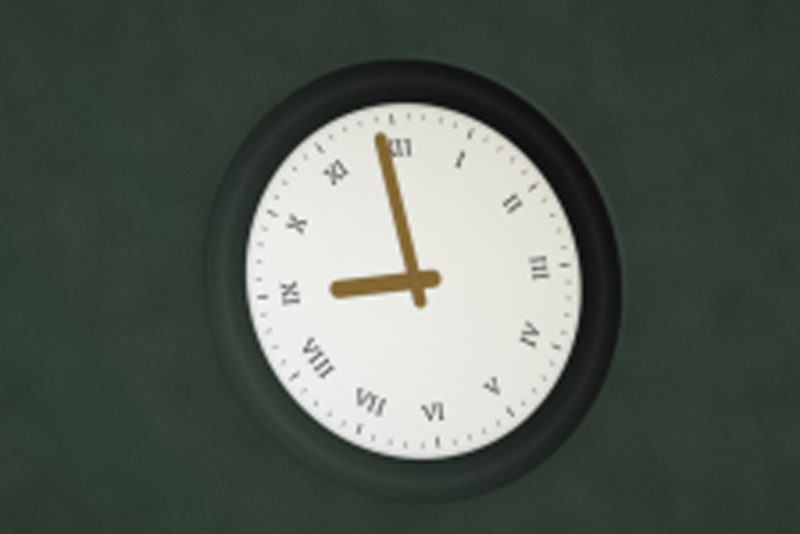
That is 8:59
